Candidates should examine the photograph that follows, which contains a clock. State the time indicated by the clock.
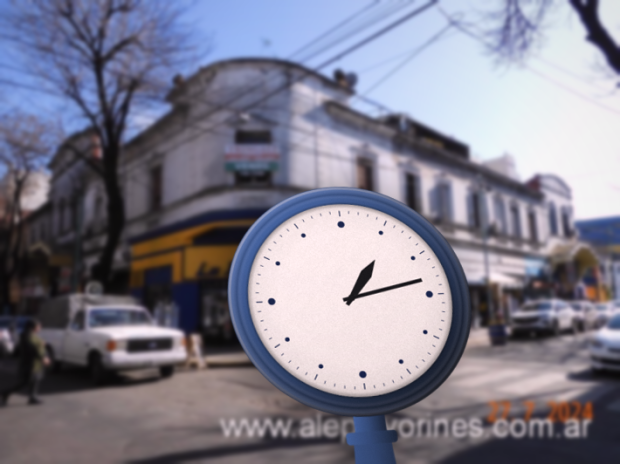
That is 1:13
